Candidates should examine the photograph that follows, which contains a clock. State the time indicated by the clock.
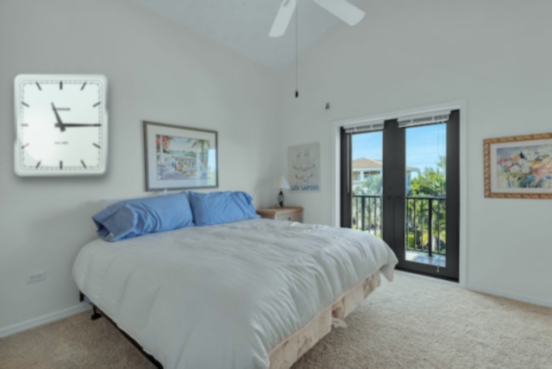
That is 11:15
